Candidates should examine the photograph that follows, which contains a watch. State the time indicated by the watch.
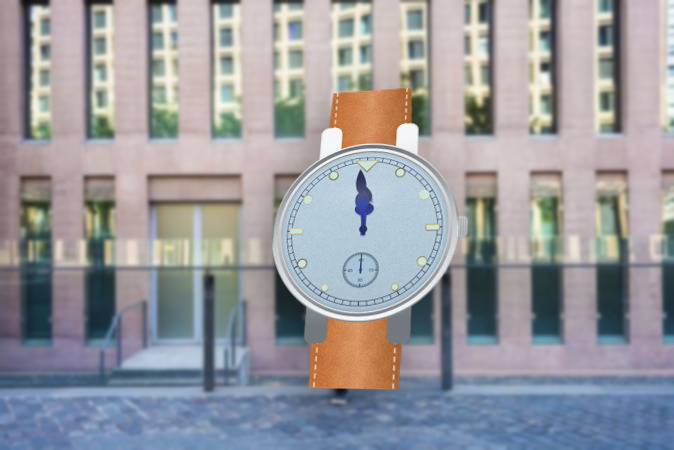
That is 11:59
